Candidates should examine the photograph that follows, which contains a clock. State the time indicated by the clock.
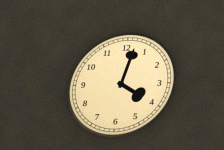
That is 4:02
